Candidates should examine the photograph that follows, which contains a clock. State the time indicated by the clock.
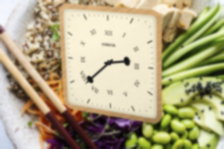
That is 2:38
